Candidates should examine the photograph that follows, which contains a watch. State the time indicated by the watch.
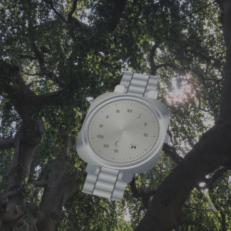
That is 6:05
